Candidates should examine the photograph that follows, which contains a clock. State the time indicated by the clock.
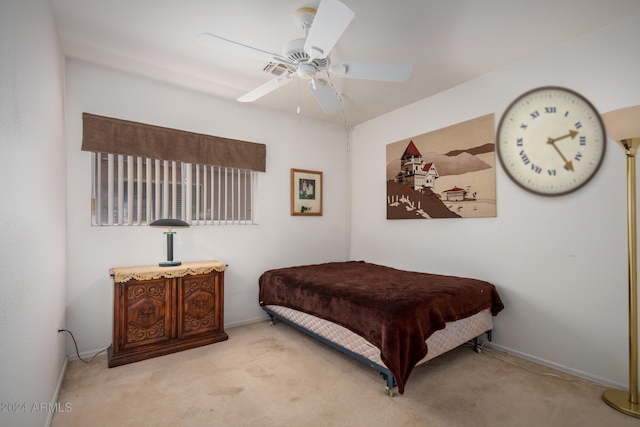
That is 2:24
